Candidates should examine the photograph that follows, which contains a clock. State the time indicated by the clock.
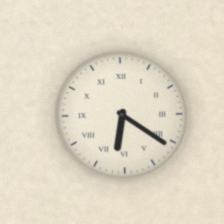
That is 6:21
